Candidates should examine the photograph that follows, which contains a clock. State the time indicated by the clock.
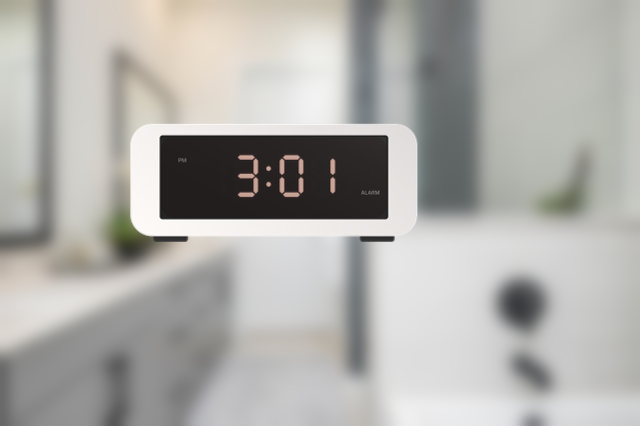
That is 3:01
